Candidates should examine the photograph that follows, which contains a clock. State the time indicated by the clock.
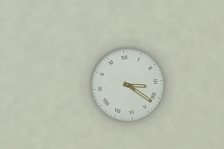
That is 3:22
